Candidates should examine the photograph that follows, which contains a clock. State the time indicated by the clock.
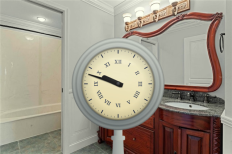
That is 9:48
